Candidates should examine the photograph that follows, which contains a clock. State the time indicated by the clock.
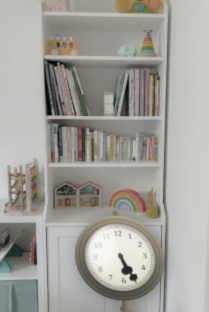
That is 5:26
